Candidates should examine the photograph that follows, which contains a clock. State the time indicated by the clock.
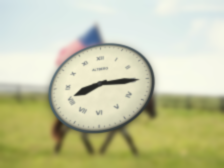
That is 8:15
